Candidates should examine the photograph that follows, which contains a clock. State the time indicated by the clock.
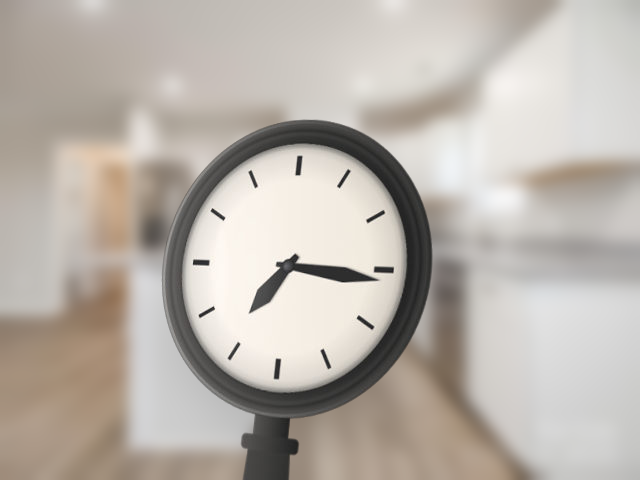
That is 7:16
